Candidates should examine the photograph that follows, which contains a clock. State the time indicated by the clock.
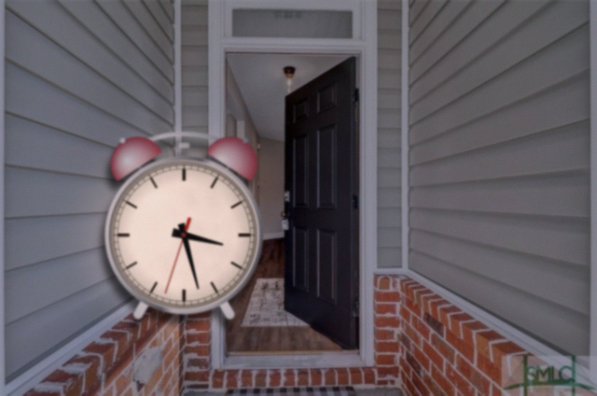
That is 3:27:33
